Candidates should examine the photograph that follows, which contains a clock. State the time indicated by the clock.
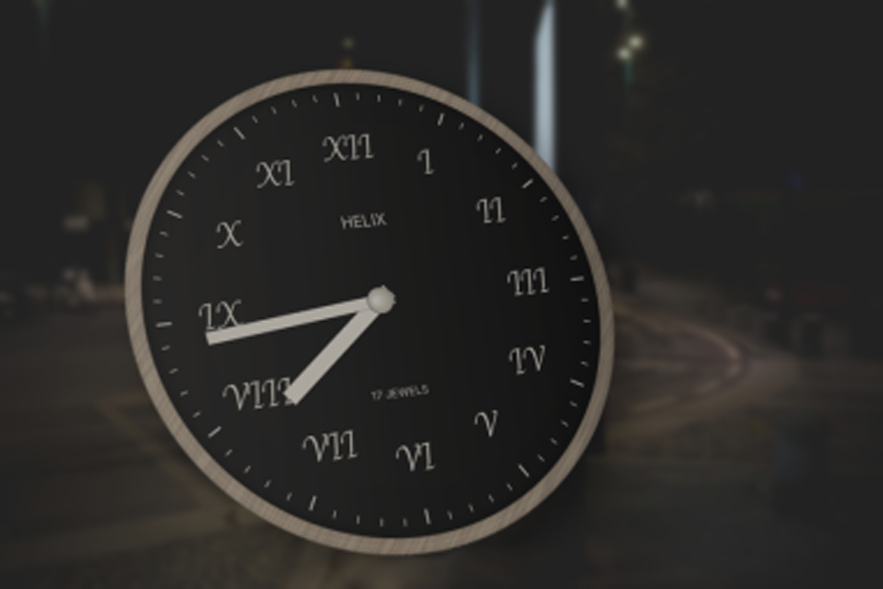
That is 7:44
